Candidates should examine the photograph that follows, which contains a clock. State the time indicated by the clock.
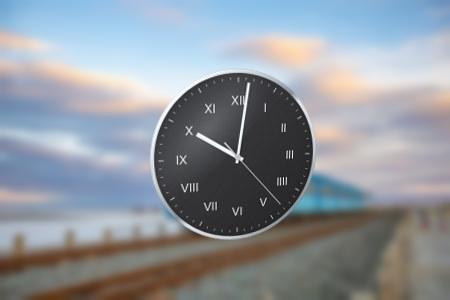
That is 10:01:23
